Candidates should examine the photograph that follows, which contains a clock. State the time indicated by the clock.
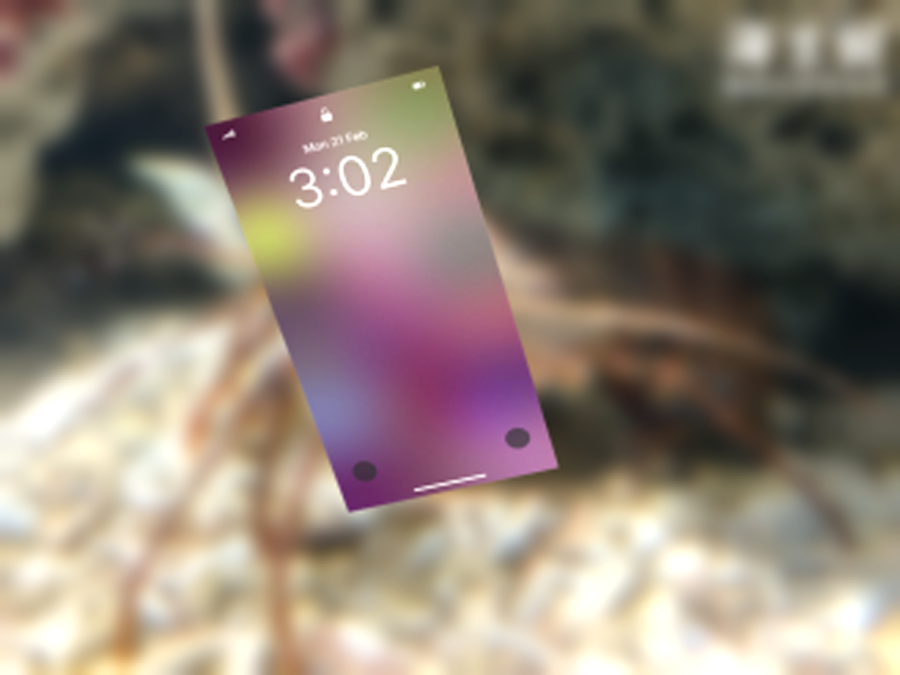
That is 3:02
